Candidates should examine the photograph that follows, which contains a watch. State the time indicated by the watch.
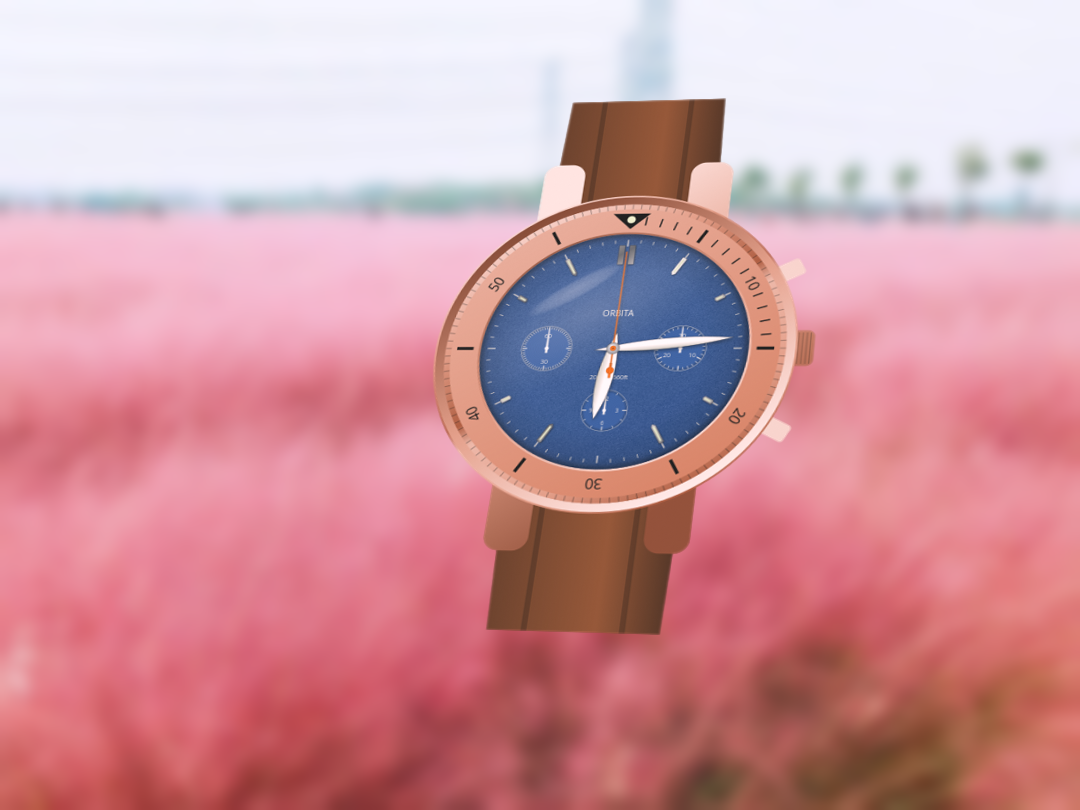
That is 6:14
